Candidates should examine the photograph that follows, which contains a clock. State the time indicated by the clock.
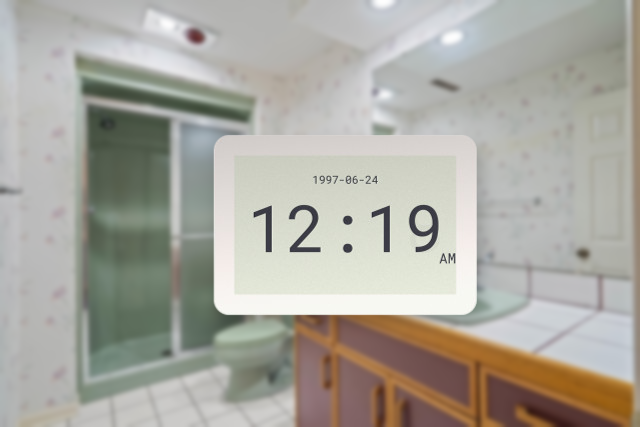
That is 12:19
